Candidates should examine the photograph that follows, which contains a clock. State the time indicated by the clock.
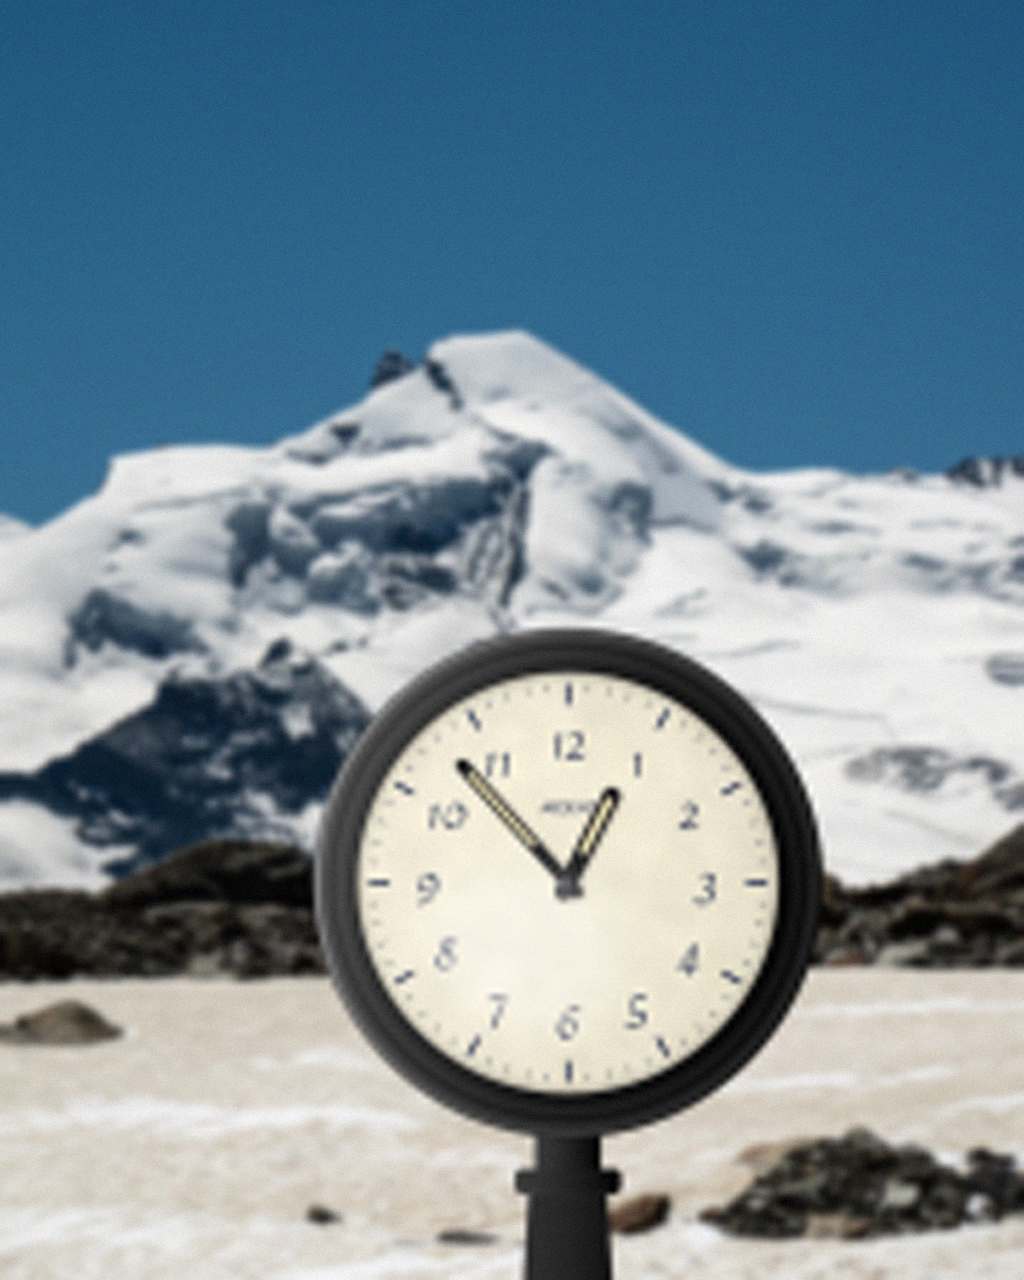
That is 12:53
